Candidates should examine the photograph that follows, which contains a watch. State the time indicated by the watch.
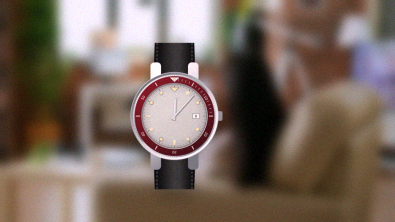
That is 12:07
